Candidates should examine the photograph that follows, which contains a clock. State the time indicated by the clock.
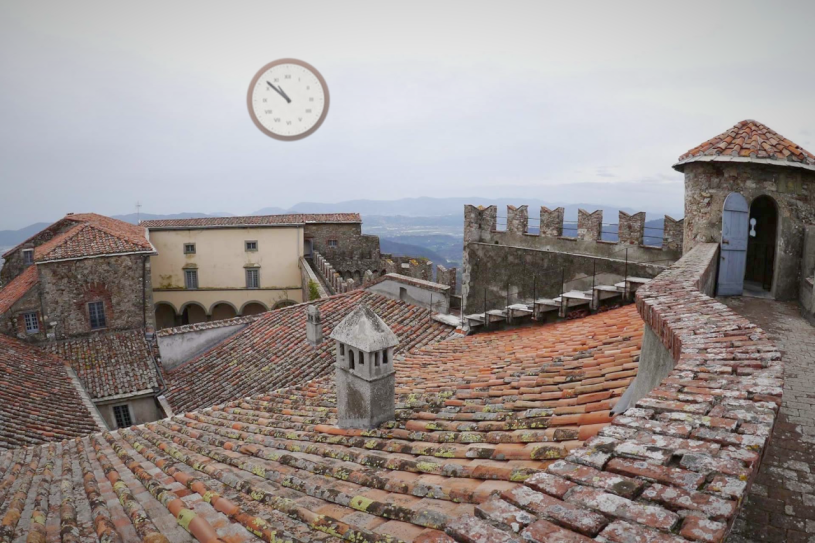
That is 10:52
